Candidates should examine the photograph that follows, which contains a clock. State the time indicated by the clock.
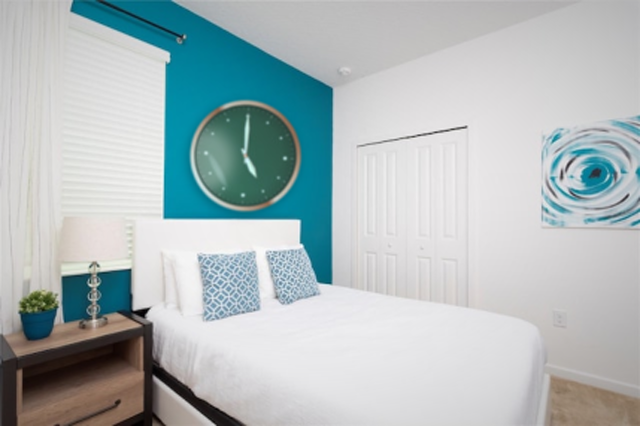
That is 5:00
